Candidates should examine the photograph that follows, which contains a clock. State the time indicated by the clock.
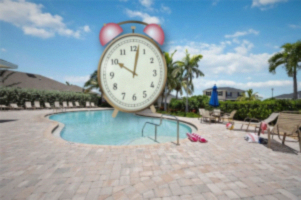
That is 10:02
